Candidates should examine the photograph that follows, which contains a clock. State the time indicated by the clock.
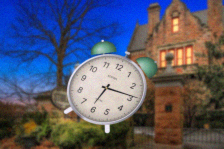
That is 6:14
